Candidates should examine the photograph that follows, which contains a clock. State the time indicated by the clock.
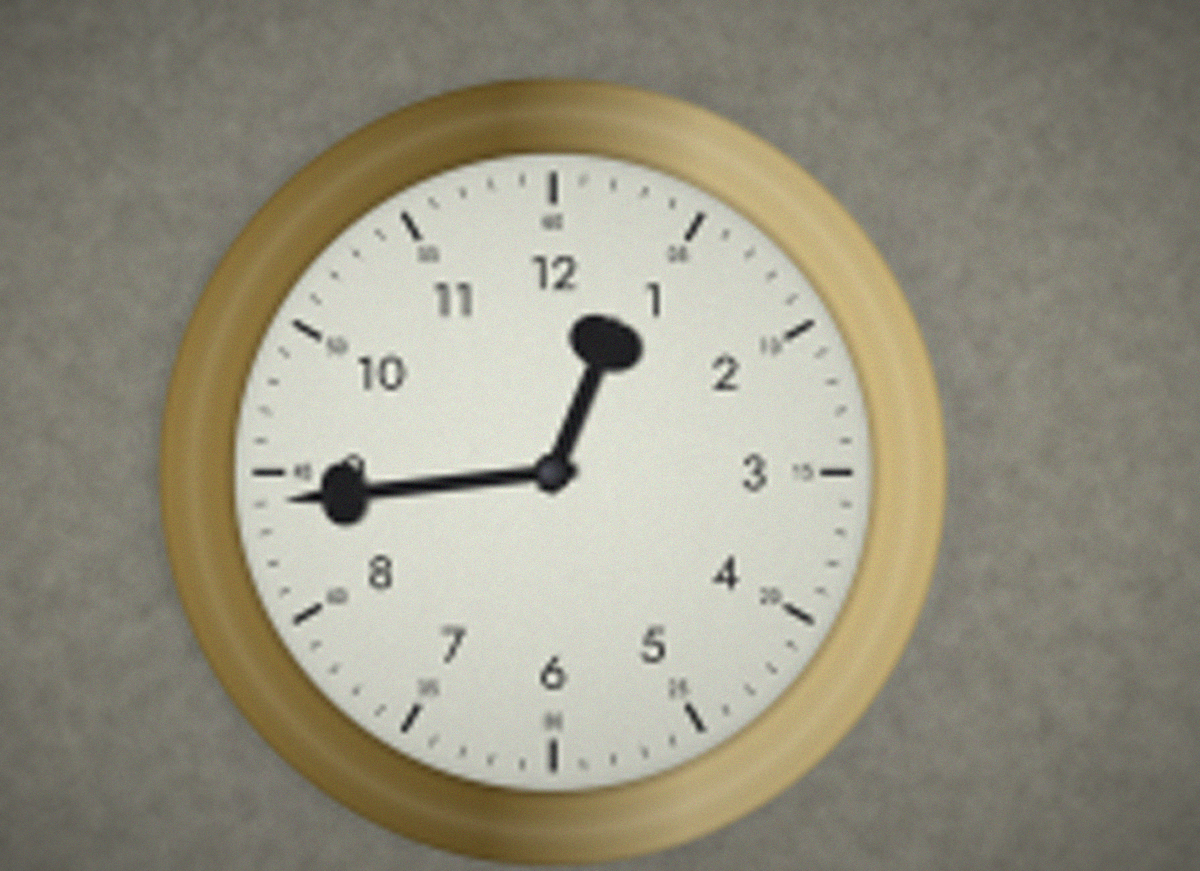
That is 12:44
